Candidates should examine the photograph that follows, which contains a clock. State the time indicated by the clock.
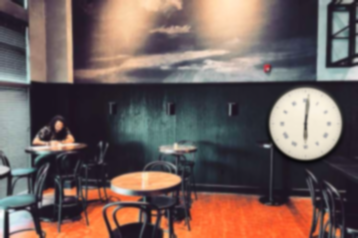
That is 6:01
